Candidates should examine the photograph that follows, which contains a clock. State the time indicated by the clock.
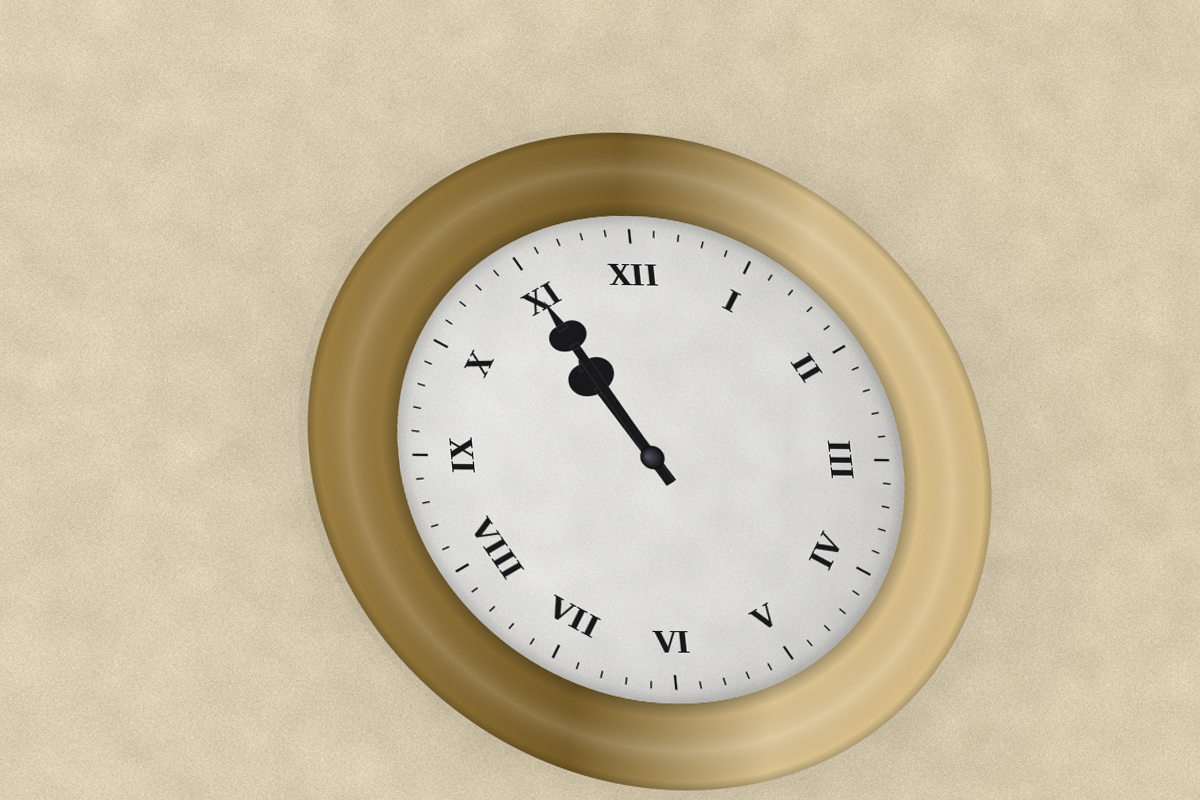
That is 10:55
